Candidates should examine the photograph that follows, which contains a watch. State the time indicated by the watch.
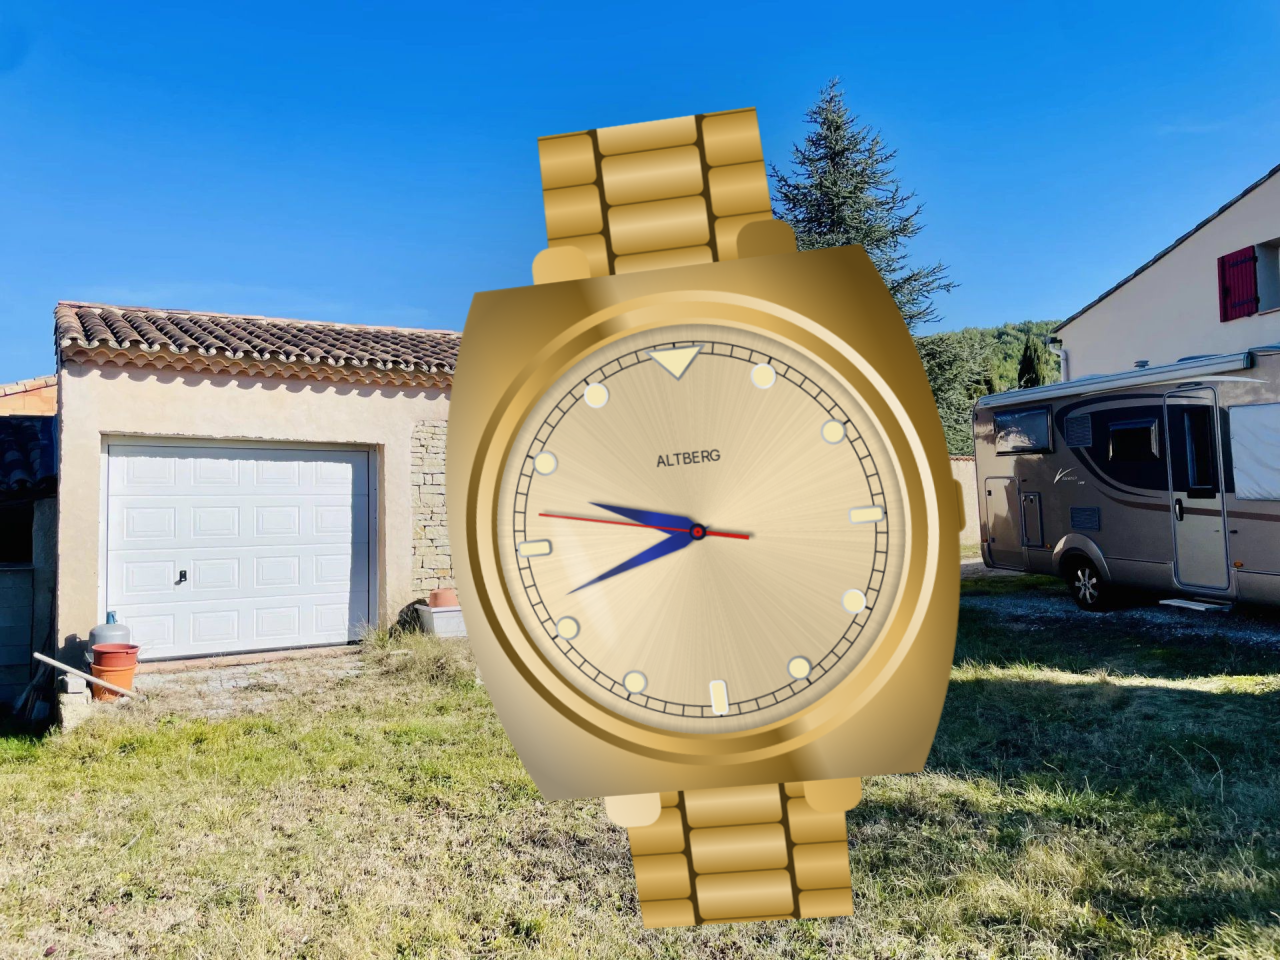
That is 9:41:47
